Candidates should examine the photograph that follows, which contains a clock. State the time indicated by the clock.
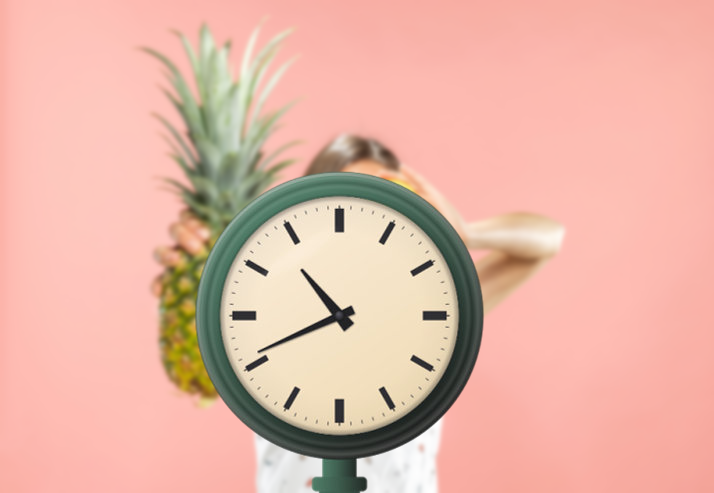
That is 10:41
